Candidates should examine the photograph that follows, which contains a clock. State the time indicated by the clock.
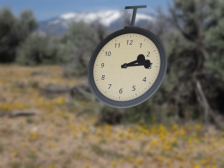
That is 2:14
